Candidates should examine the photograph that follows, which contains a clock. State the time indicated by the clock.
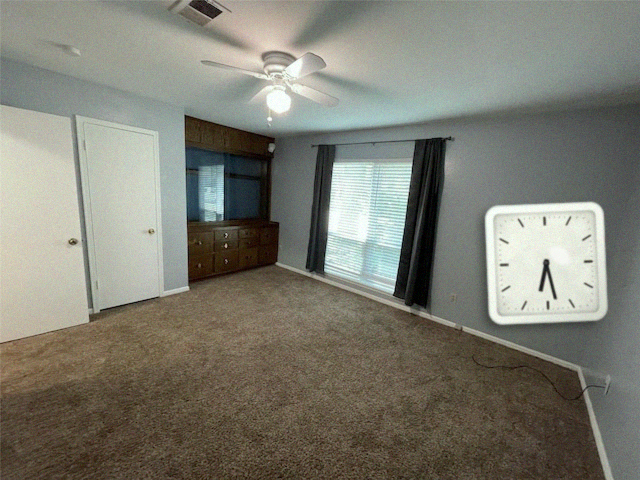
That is 6:28
